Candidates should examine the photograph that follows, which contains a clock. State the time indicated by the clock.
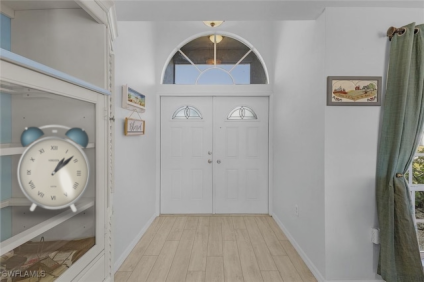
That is 1:08
